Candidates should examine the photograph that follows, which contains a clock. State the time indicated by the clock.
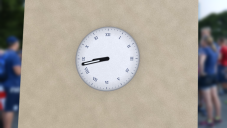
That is 8:43
